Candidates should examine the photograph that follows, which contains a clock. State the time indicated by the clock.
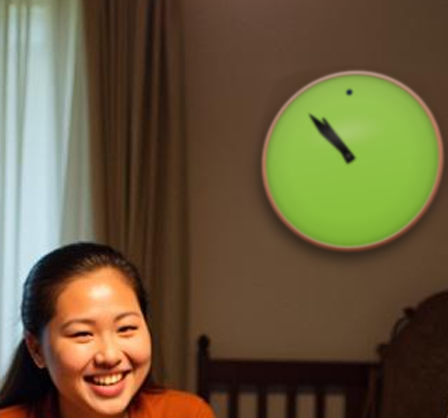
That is 10:53
